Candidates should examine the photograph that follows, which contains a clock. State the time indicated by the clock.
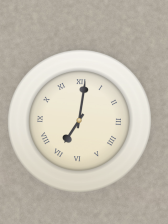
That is 7:01
